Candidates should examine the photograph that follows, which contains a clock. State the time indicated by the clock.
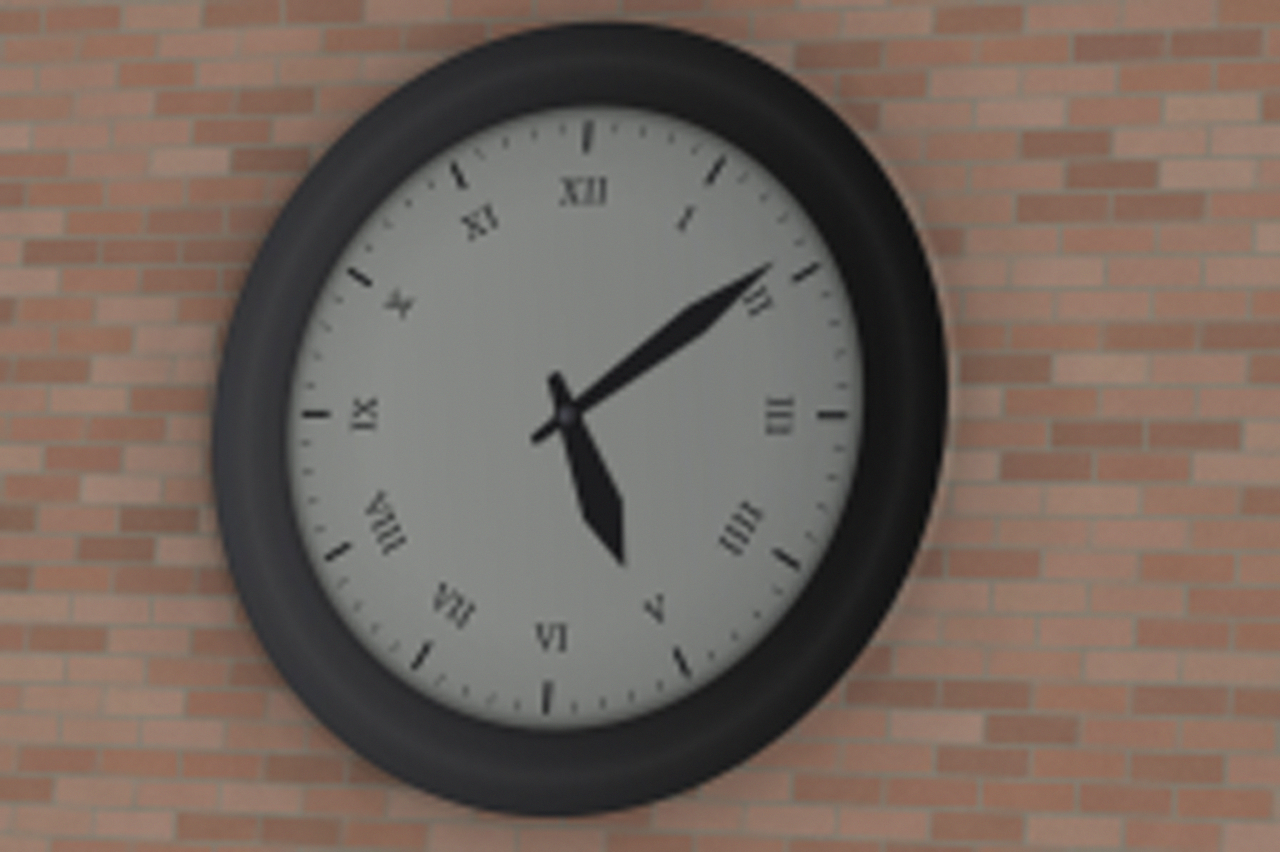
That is 5:09
